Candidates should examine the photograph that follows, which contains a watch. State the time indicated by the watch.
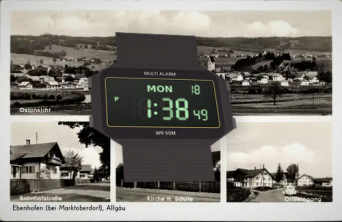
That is 1:38:49
